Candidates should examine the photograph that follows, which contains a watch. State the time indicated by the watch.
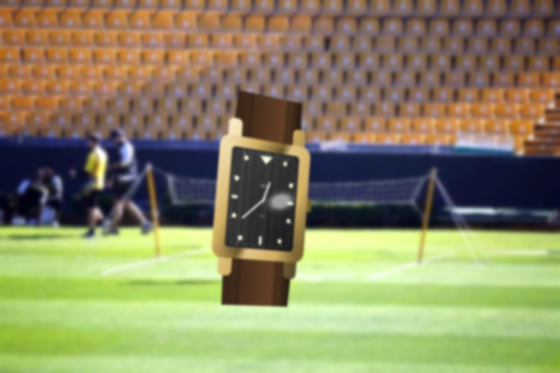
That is 12:38
